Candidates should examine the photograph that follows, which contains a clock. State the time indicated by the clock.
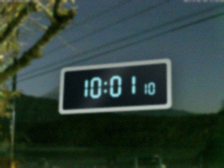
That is 10:01:10
